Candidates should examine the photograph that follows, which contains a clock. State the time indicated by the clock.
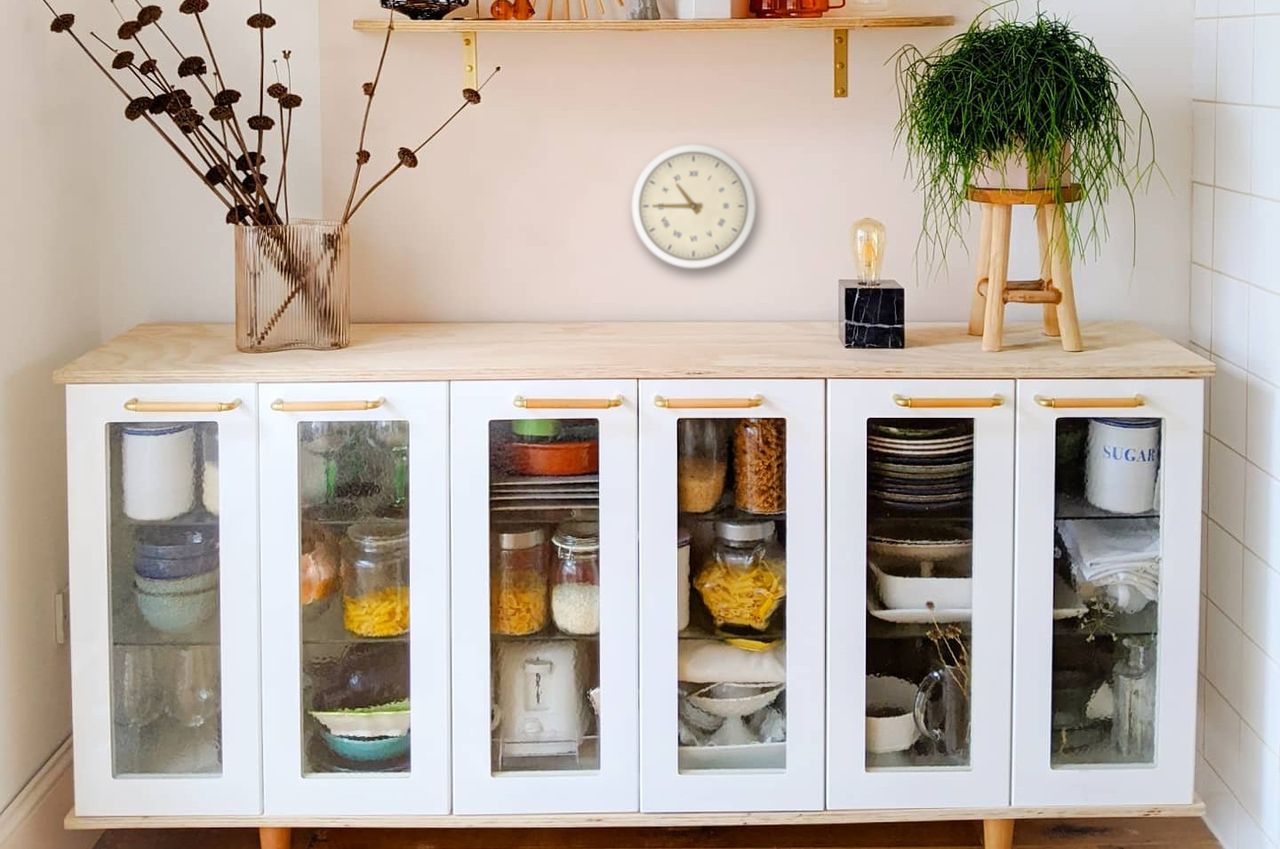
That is 10:45
